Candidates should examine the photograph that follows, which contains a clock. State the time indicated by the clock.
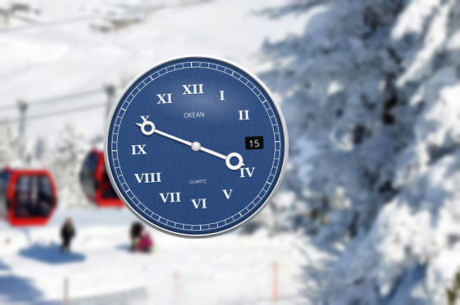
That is 3:49
